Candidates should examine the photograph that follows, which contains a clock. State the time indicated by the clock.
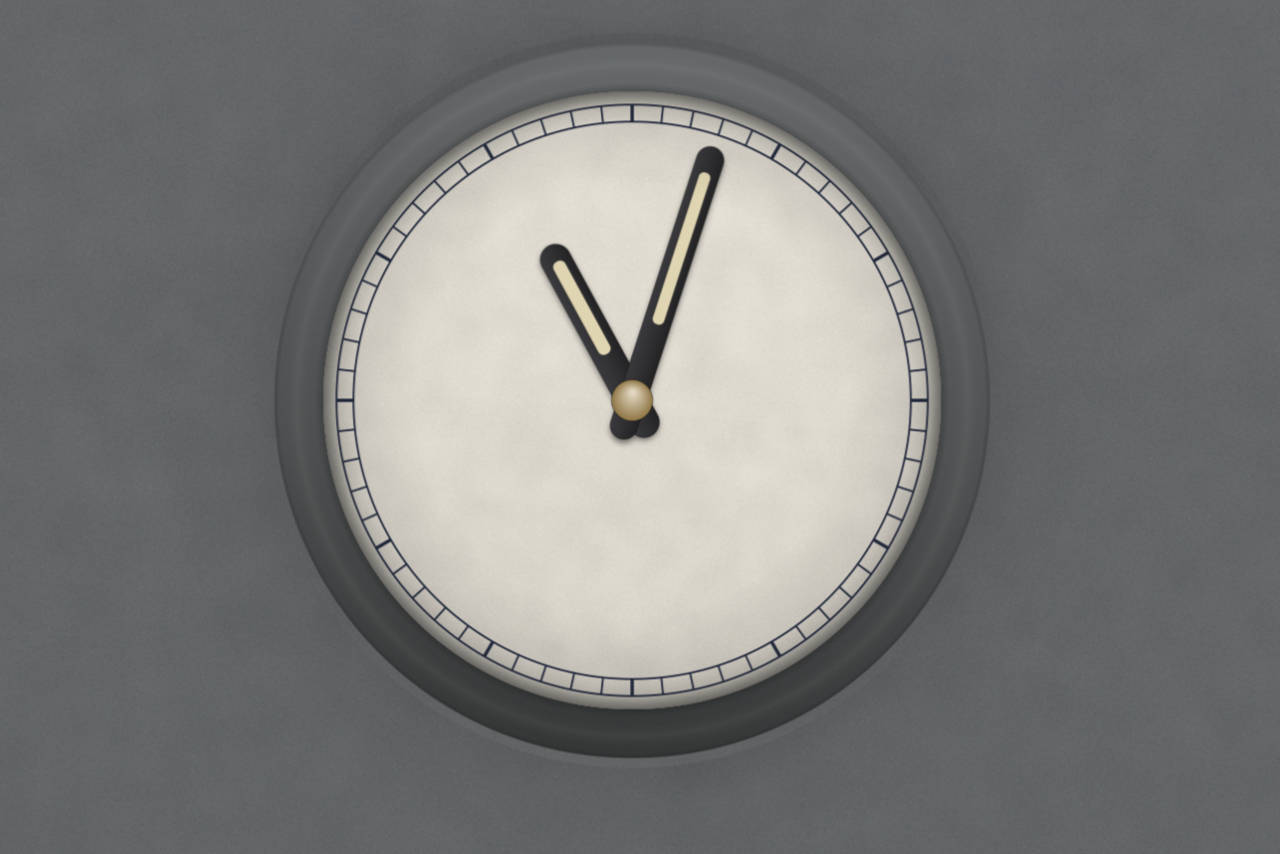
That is 11:03
